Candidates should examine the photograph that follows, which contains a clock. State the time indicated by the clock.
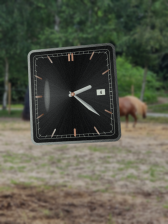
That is 2:22
